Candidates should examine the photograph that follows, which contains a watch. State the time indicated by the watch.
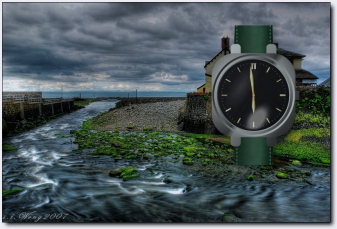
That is 5:59
